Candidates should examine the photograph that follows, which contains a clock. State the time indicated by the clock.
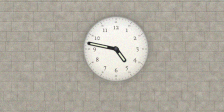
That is 4:47
